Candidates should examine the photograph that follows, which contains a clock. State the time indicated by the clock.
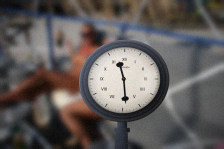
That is 11:29
